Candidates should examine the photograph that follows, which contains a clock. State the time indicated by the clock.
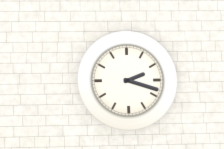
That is 2:18
